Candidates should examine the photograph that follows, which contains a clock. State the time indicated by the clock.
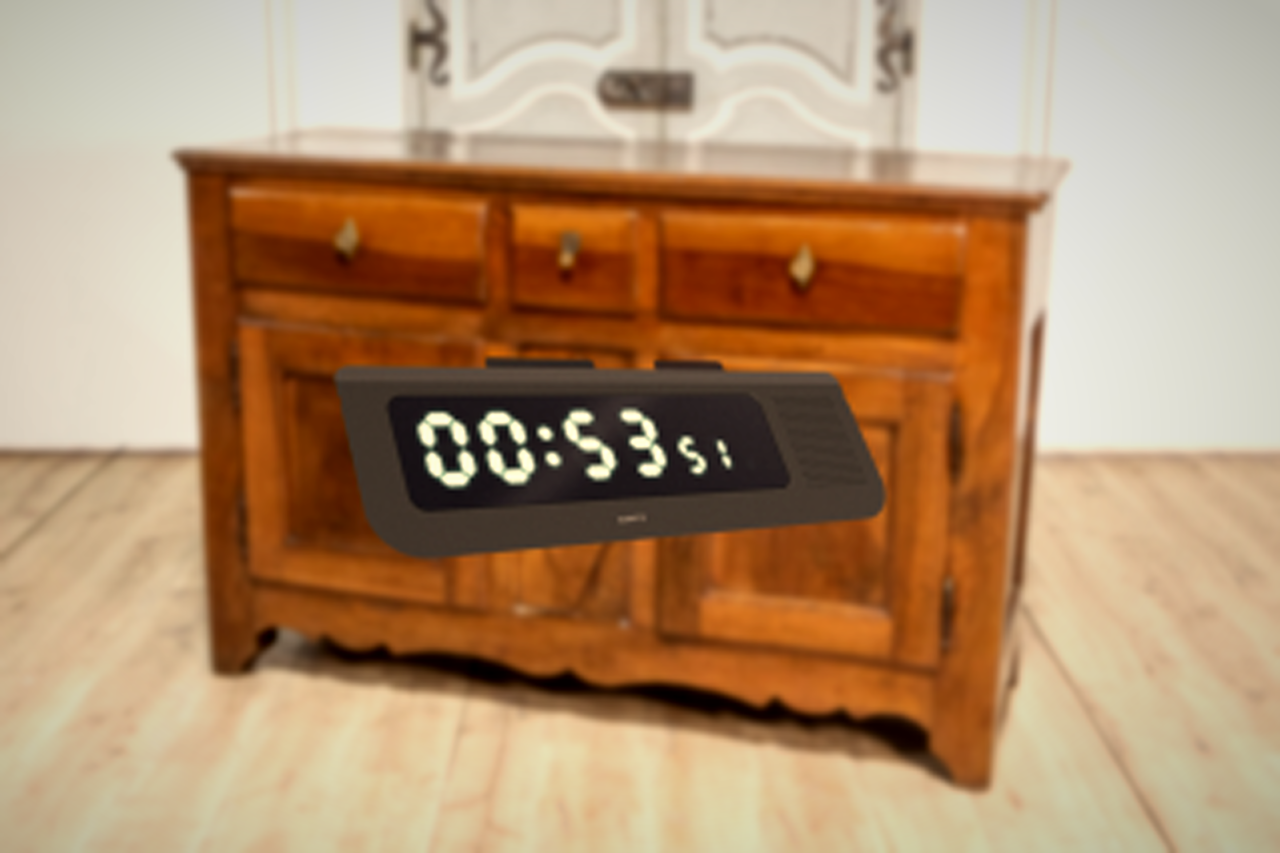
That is 0:53:51
